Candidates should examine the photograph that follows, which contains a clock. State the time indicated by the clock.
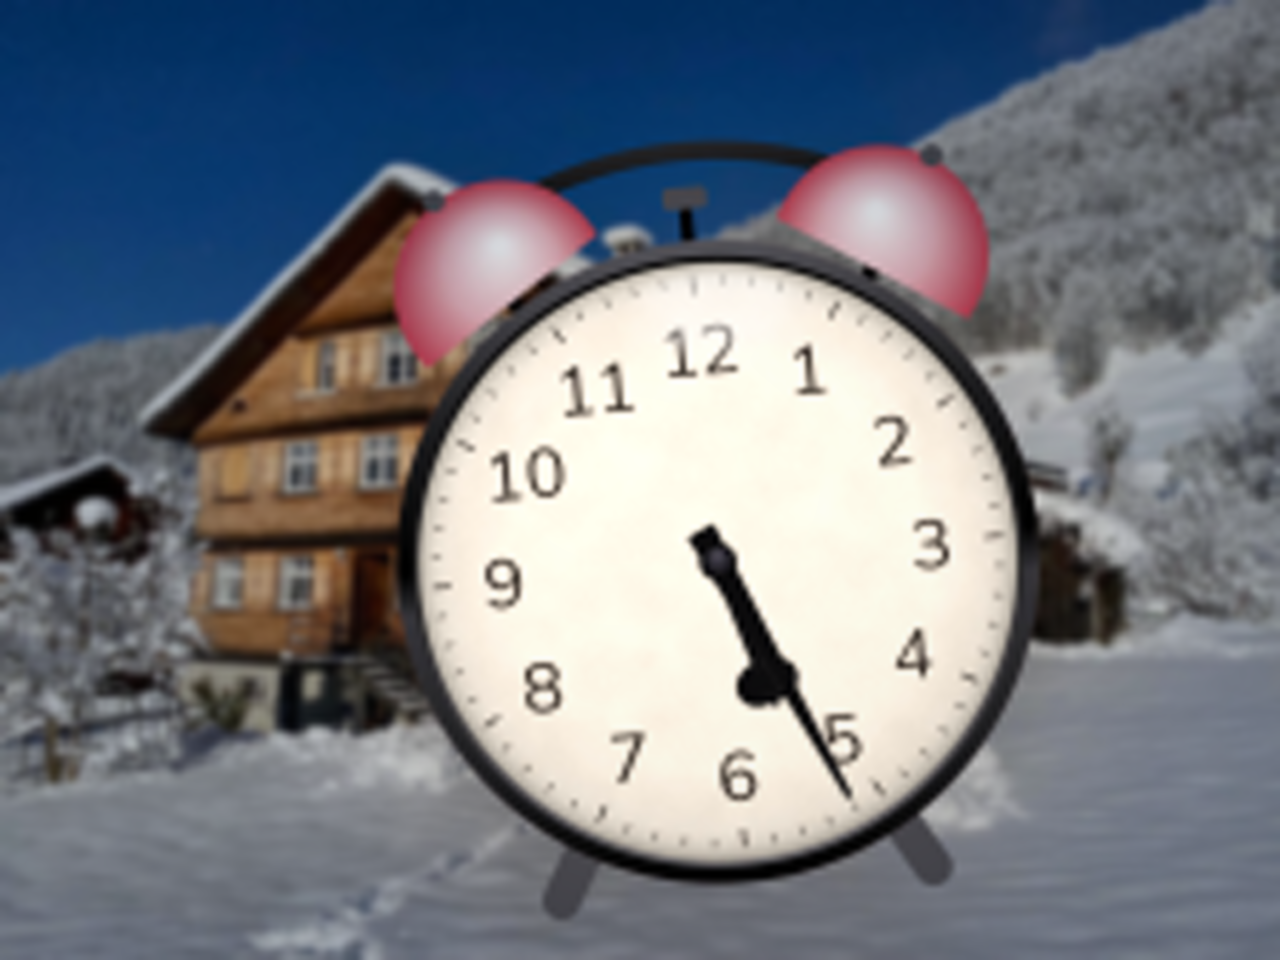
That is 5:26
